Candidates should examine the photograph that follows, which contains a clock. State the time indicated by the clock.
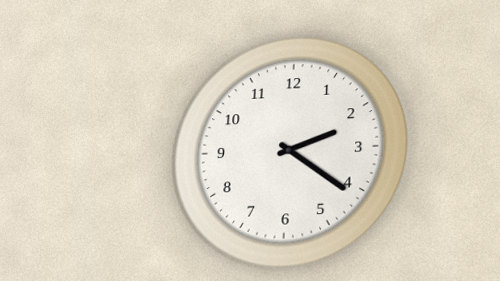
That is 2:21
